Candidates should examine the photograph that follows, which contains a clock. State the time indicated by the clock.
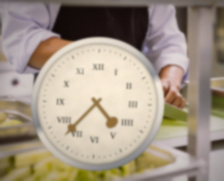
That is 4:37
